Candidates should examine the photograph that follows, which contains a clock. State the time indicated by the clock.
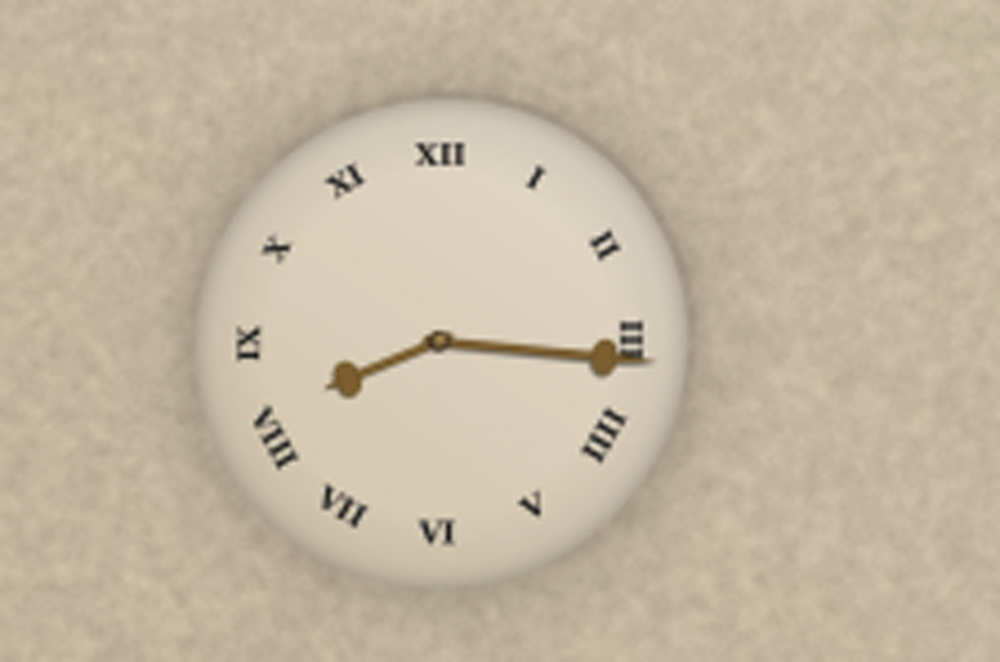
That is 8:16
